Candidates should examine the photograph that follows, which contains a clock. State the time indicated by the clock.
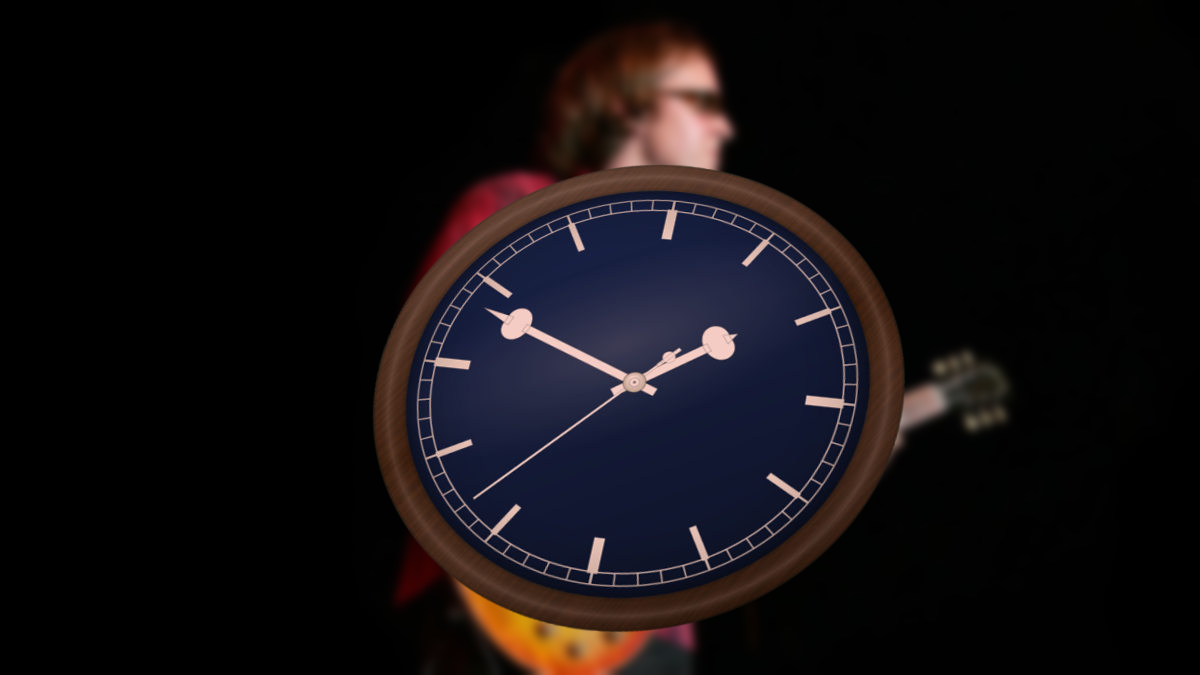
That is 1:48:37
